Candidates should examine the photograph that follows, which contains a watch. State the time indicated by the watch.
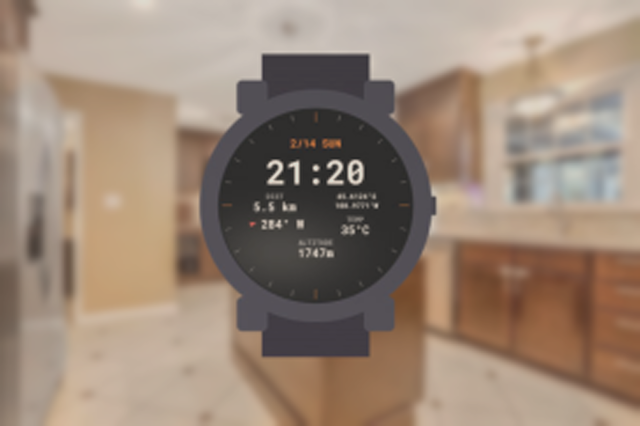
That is 21:20
